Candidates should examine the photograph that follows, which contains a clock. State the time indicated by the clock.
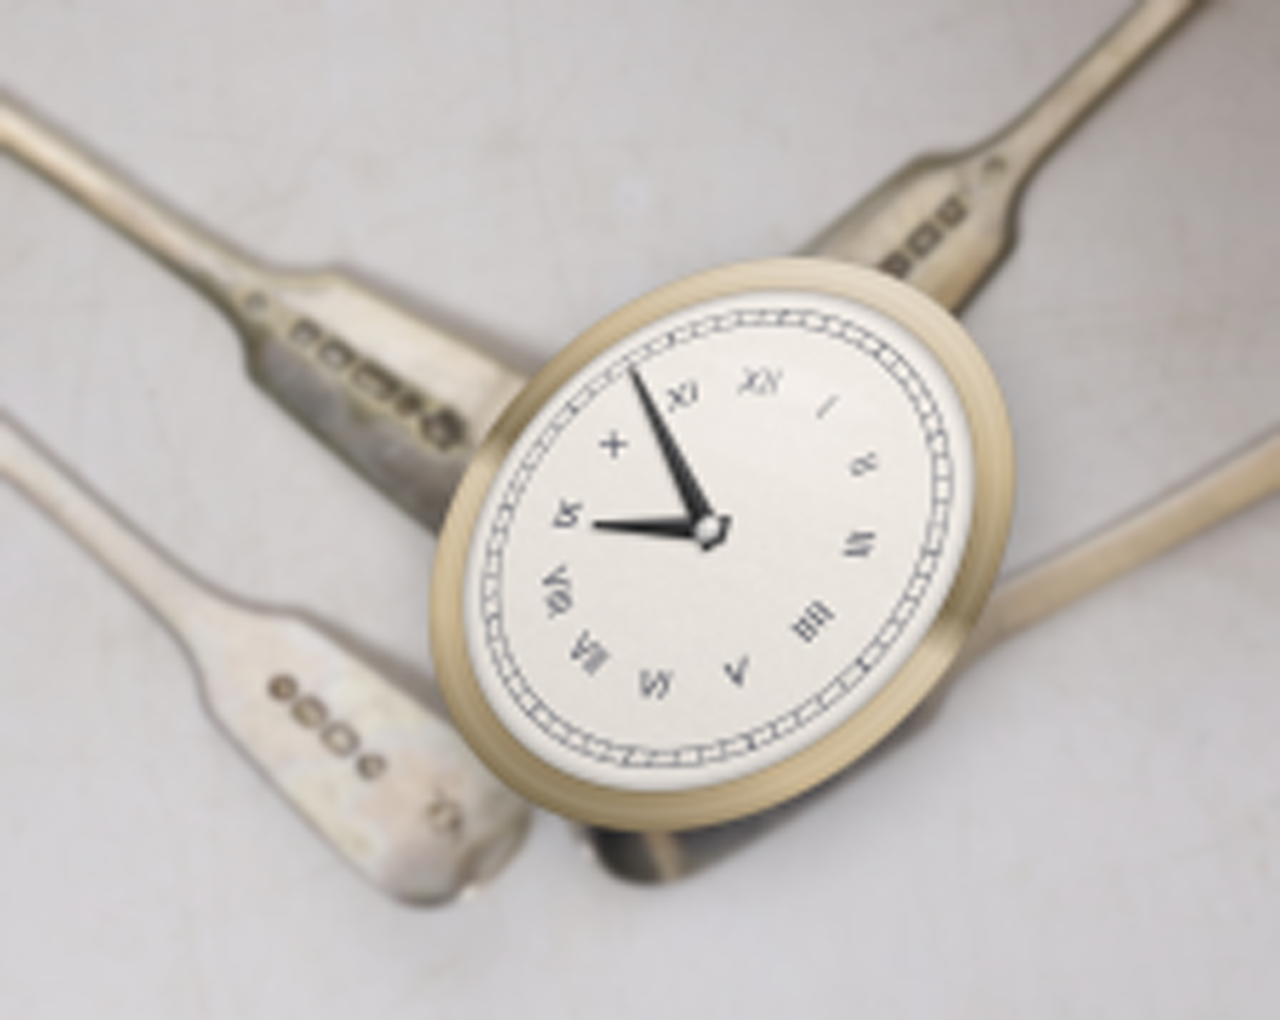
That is 8:53
